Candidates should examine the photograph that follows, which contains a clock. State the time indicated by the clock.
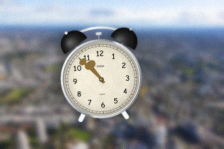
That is 10:53
